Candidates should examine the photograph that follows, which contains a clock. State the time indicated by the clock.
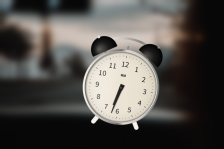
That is 6:32
